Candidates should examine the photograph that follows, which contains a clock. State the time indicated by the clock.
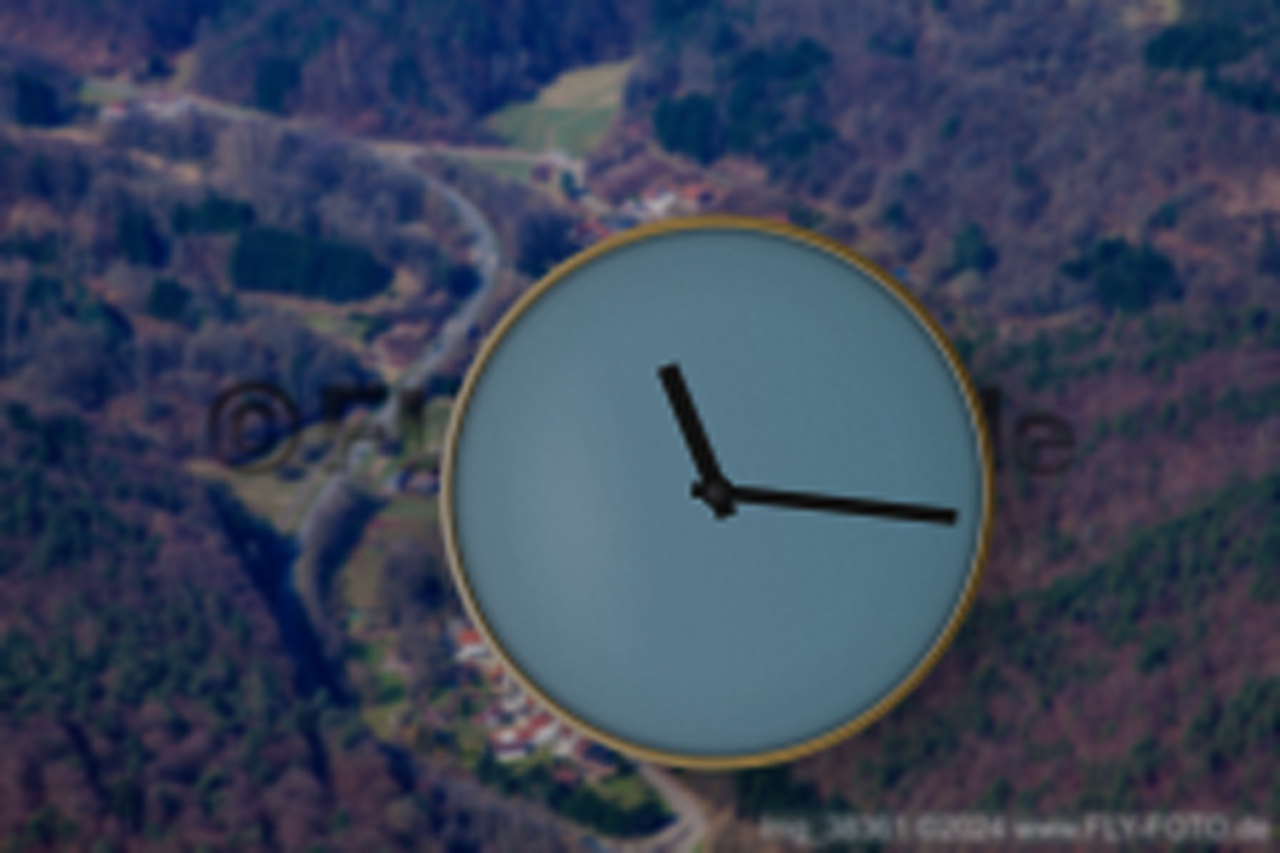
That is 11:16
